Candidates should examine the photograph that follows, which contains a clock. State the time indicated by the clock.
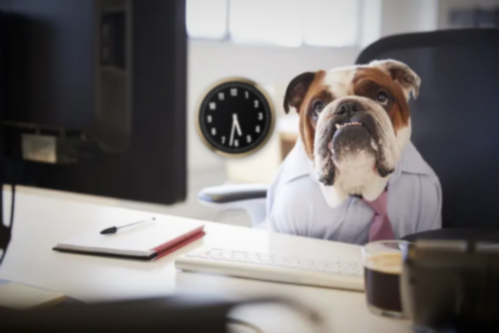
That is 5:32
